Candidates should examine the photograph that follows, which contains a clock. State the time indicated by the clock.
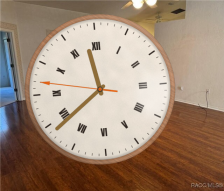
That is 11:38:47
